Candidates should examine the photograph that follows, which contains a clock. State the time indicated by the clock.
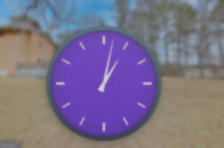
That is 1:02
